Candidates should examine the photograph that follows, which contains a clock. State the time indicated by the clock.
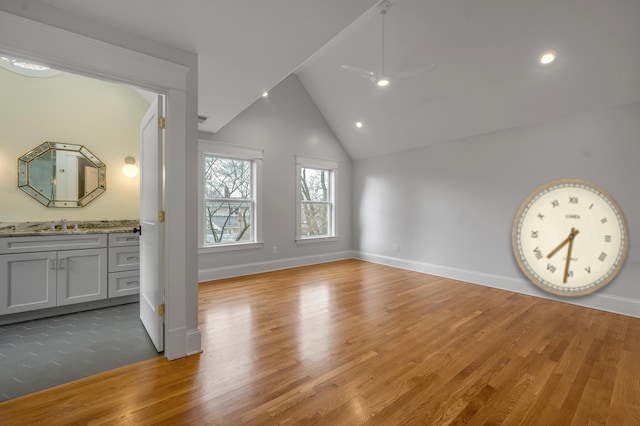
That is 7:31
